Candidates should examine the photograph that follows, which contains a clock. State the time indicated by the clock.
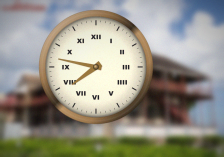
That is 7:47
